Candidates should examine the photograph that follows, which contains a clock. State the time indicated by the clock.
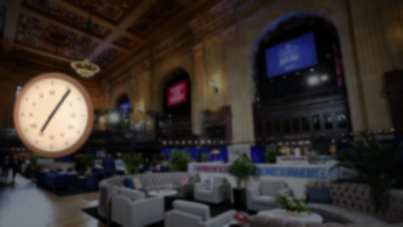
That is 7:06
